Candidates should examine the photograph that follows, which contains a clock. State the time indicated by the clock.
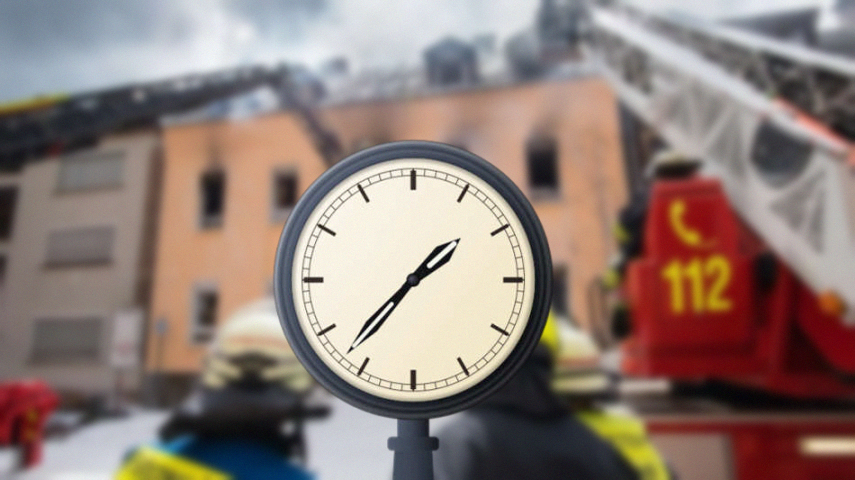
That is 1:37
